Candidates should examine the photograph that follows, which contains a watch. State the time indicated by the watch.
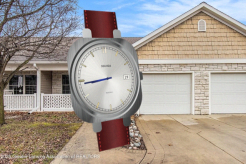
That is 8:44
